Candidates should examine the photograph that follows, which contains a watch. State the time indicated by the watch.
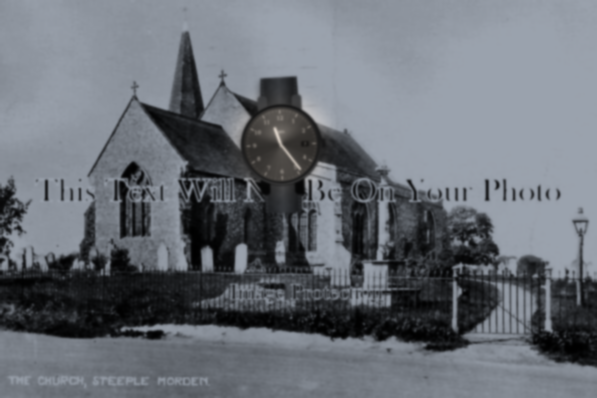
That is 11:24
